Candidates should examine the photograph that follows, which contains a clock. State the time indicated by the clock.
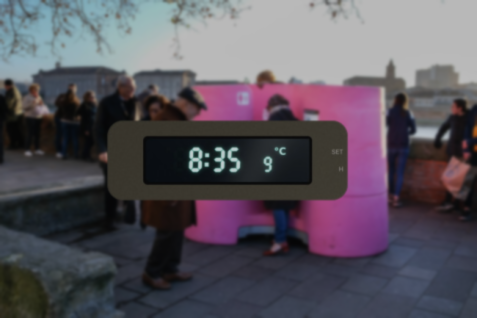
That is 8:35
